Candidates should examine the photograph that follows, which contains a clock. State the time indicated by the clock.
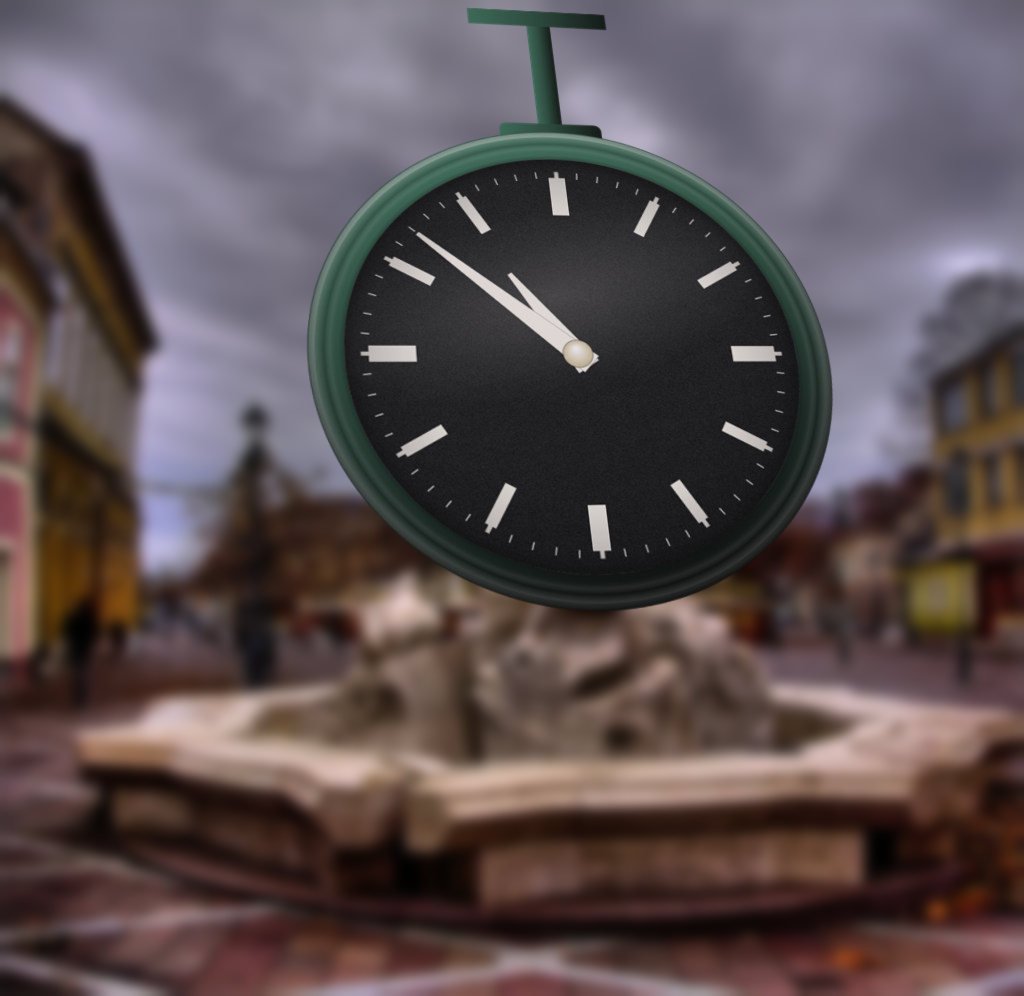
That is 10:52
